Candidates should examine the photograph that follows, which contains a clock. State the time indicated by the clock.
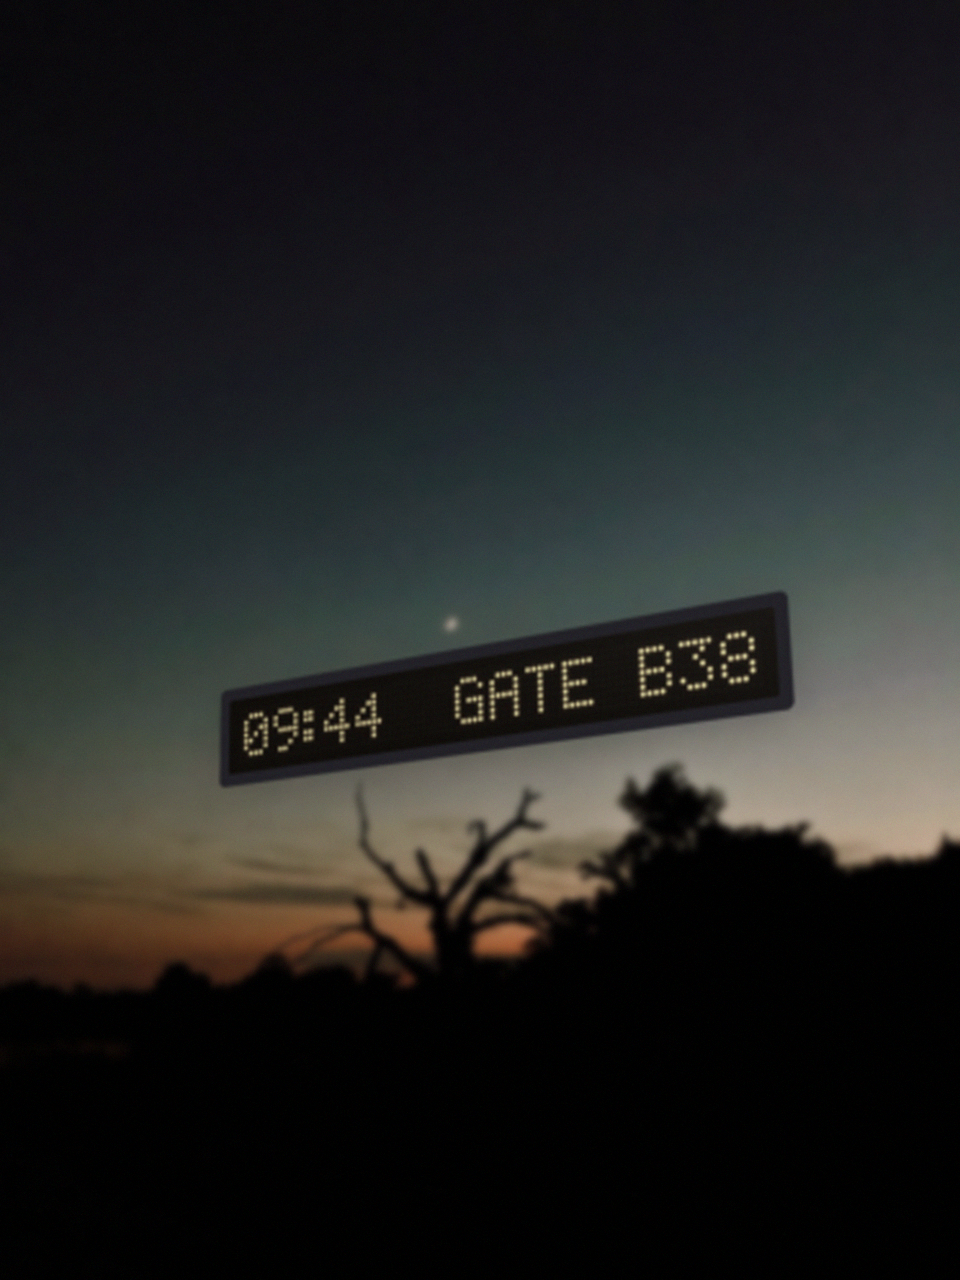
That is 9:44
